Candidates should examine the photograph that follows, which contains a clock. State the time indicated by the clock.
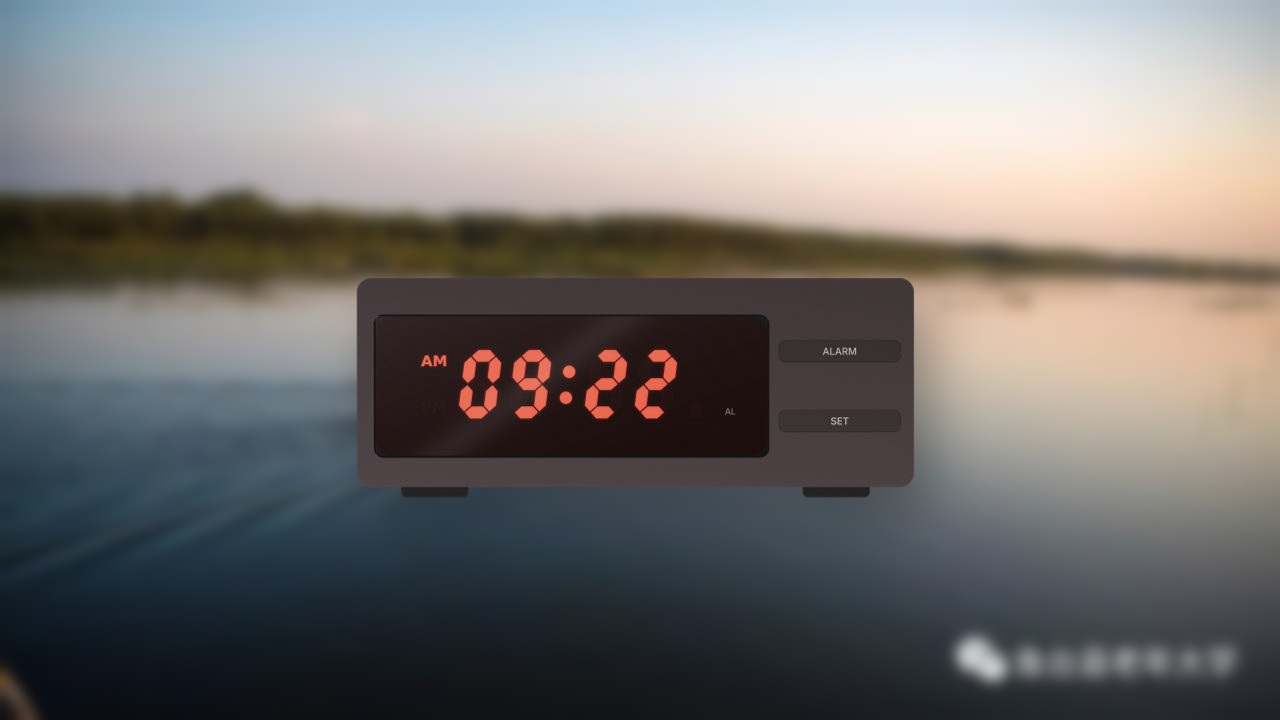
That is 9:22
